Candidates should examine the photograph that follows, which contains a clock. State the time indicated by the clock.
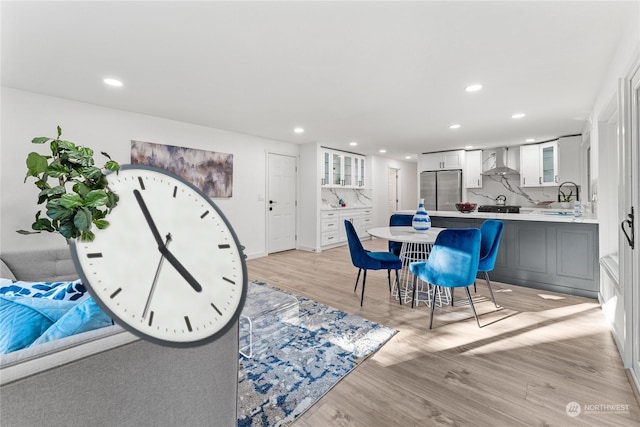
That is 4:58:36
